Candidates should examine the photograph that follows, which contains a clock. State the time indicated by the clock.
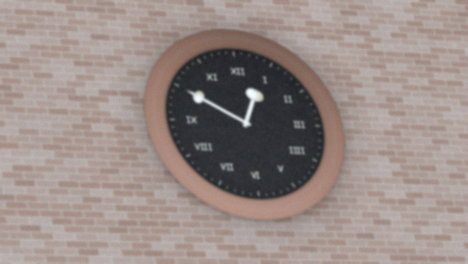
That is 12:50
